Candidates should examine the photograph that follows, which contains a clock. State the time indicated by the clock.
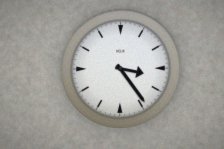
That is 3:24
